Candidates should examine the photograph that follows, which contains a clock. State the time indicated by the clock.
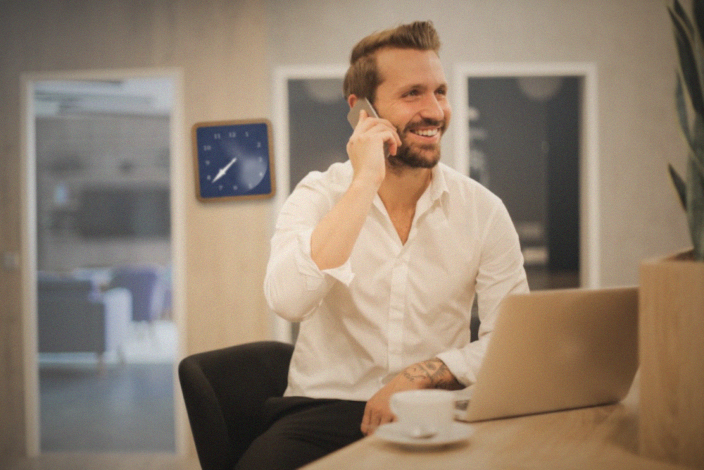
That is 7:38
